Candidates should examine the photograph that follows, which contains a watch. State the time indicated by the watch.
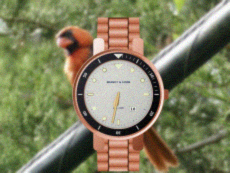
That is 6:32
